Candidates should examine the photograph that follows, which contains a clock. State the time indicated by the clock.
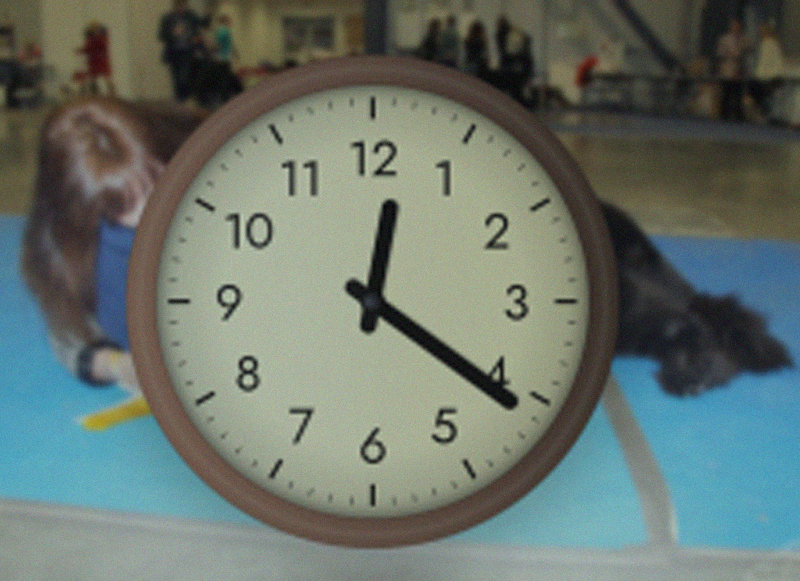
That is 12:21
